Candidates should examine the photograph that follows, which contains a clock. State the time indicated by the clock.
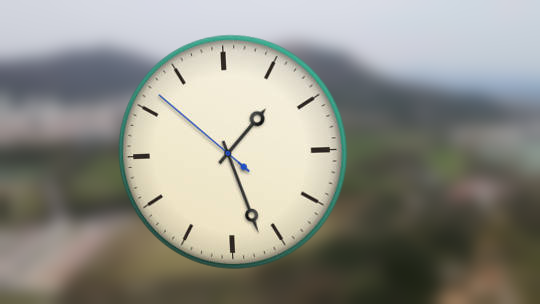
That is 1:26:52
